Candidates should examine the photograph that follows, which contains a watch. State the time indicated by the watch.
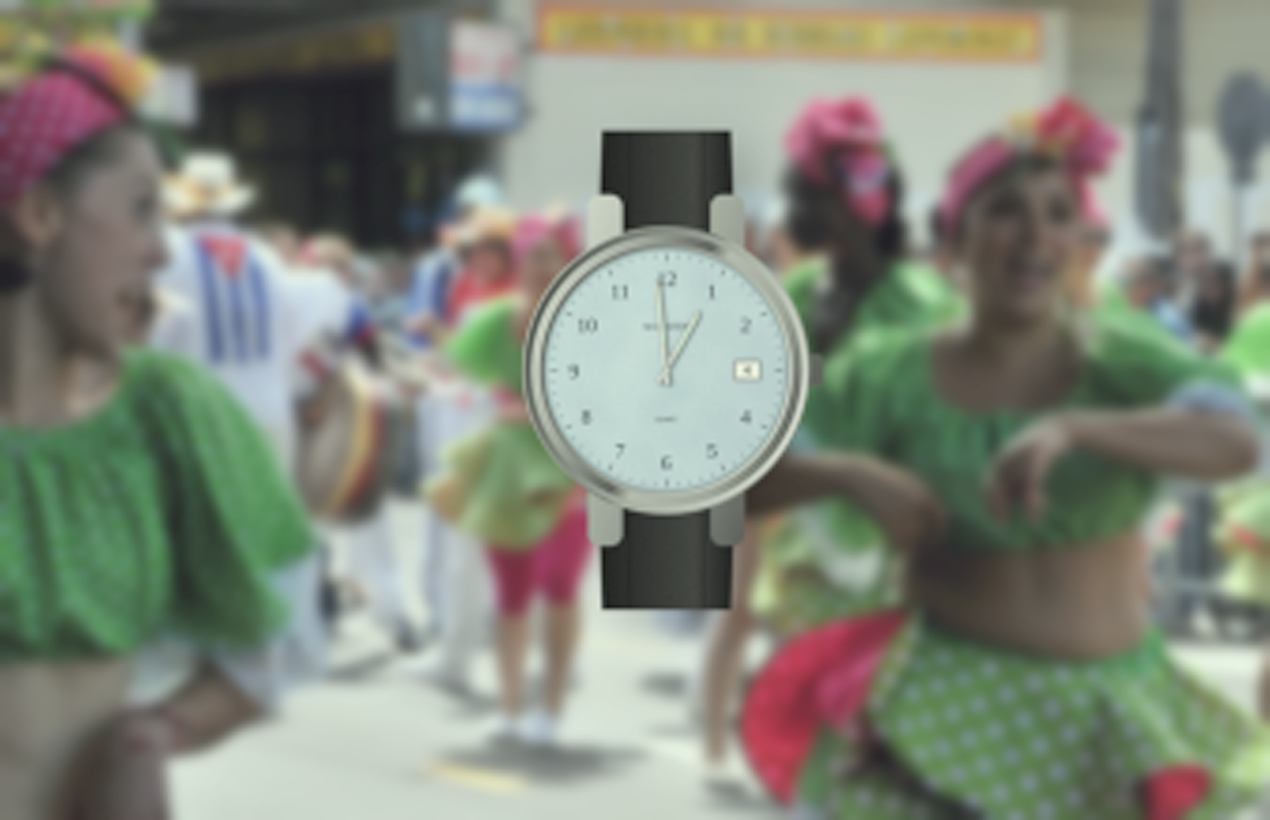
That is 12:59
